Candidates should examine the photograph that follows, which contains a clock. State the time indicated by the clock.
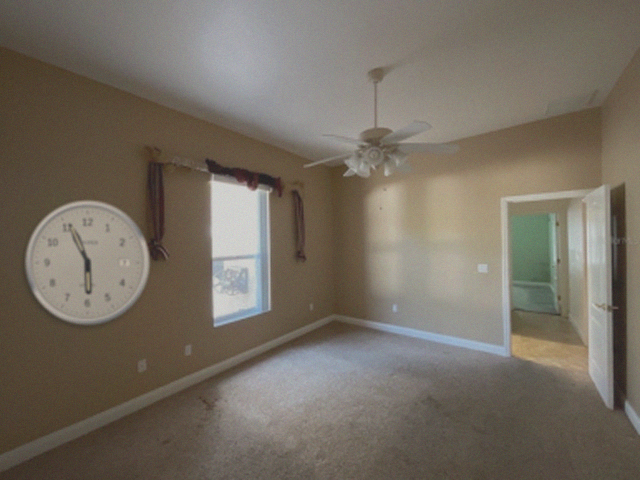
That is 5:56
